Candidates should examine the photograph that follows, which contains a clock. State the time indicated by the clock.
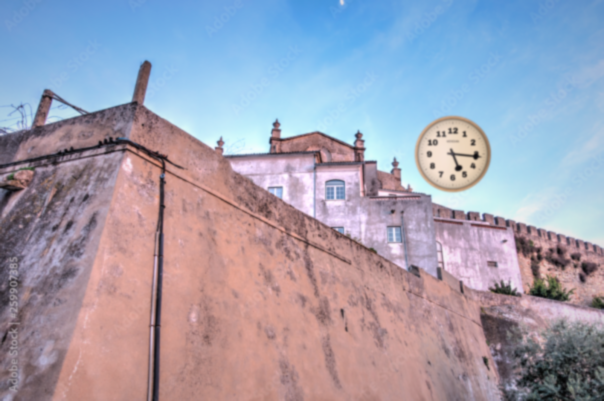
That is 5:16
